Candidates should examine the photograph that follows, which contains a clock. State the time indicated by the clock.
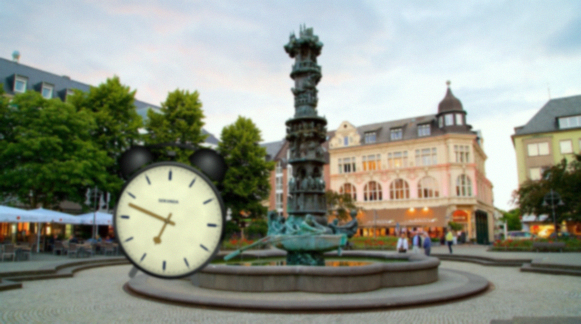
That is 6:48
